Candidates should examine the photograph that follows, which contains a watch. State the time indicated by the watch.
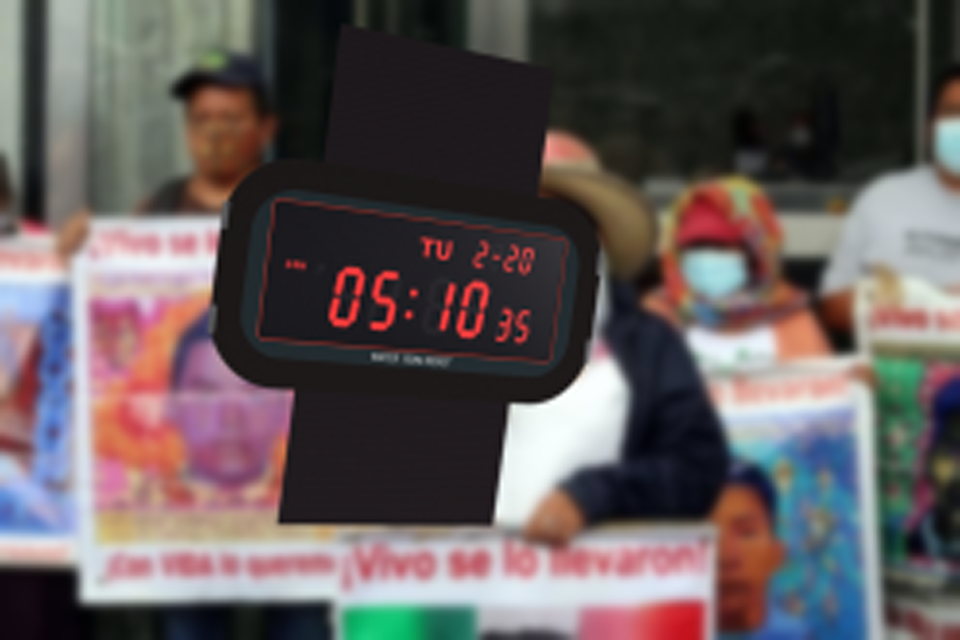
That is 5:10:35
